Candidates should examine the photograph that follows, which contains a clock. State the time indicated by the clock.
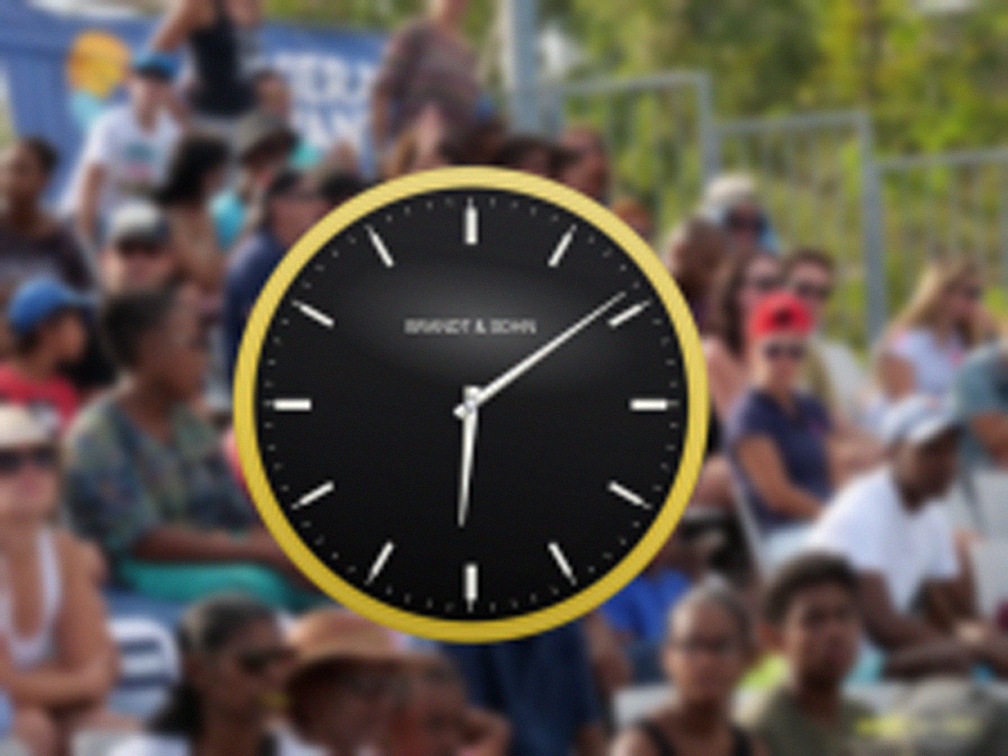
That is 6:09
